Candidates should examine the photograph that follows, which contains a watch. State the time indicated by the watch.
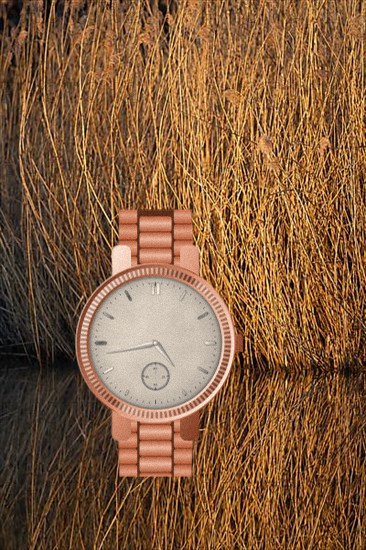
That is 4:43
